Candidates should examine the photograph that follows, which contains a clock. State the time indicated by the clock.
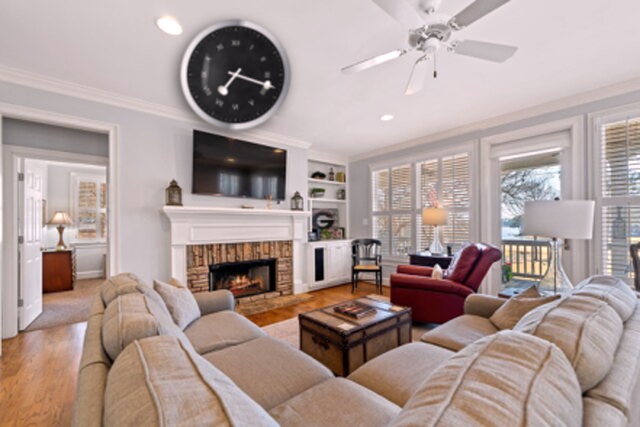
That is 7:18
